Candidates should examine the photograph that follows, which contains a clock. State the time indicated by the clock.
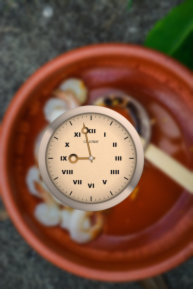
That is 8:58
